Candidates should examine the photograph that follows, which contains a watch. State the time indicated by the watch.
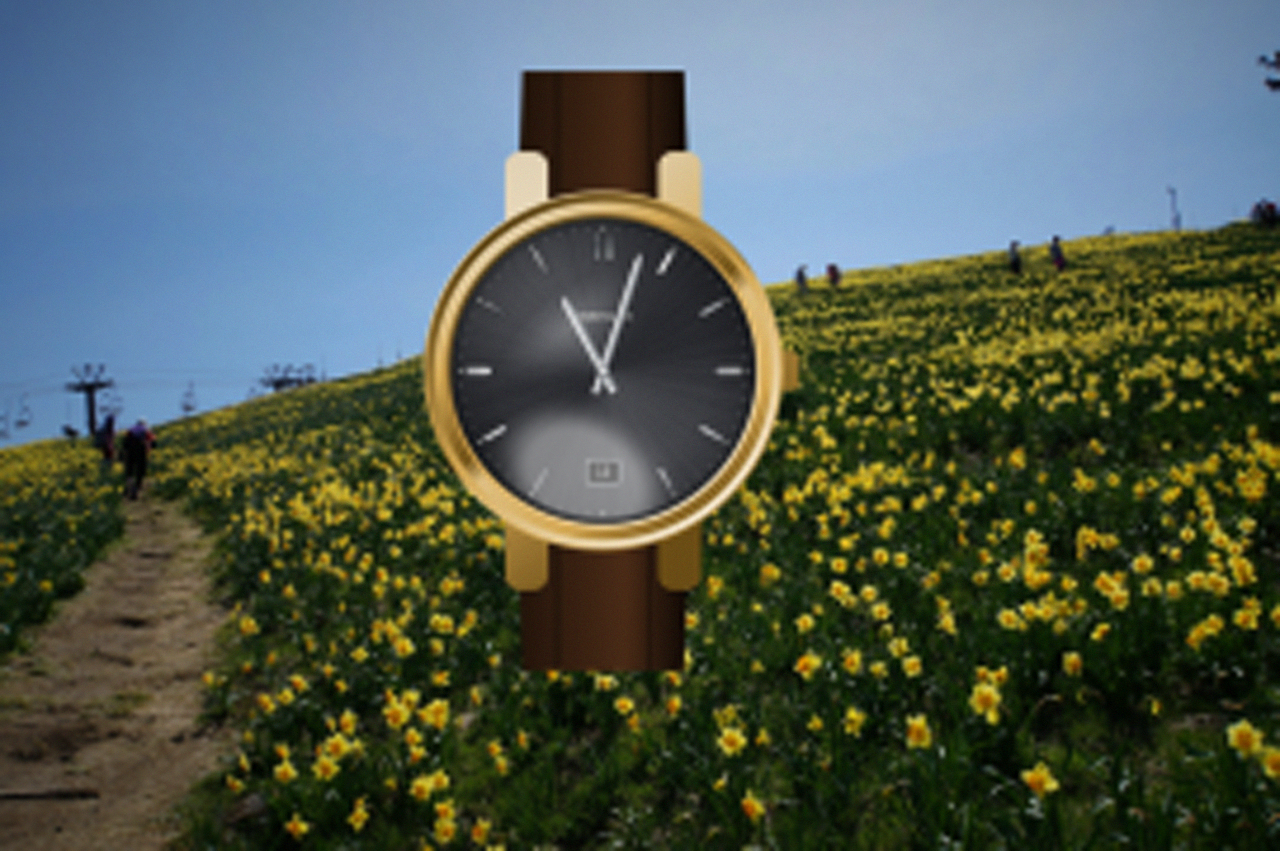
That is 11:03
